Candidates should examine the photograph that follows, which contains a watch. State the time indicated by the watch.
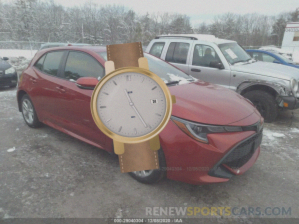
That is 11:26
